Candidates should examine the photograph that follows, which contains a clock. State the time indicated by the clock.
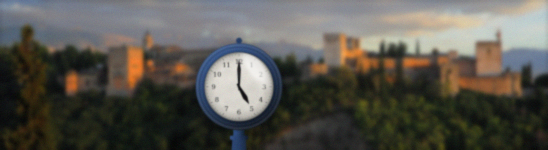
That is 5:00
